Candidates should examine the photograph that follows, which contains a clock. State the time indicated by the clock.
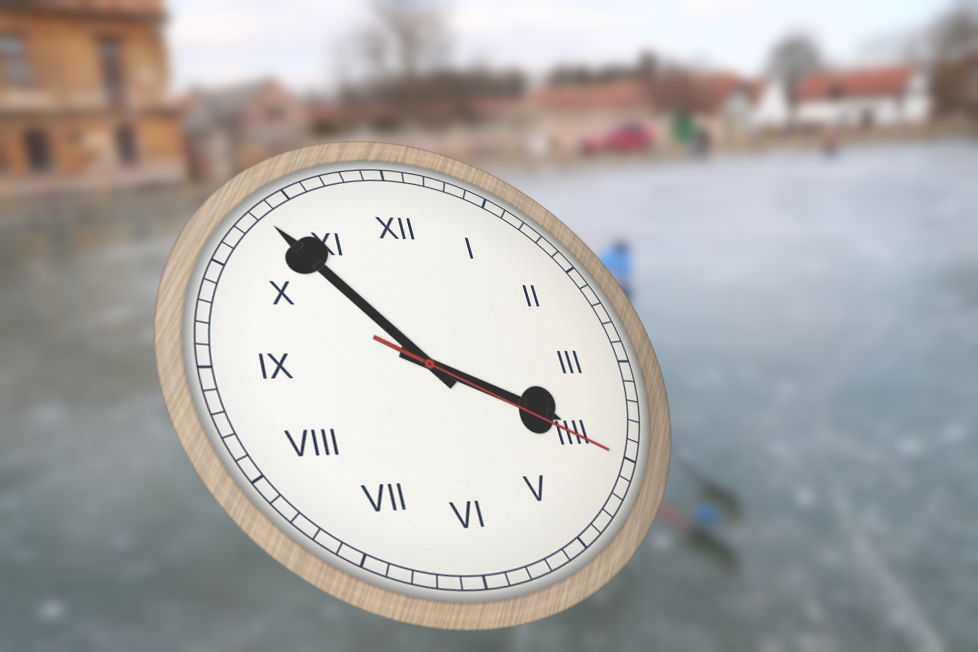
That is 3:53:20
